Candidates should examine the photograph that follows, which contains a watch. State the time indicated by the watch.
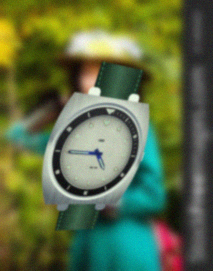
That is 4:45
